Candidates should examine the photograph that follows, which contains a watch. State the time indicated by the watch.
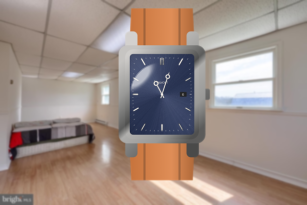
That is 11:03
